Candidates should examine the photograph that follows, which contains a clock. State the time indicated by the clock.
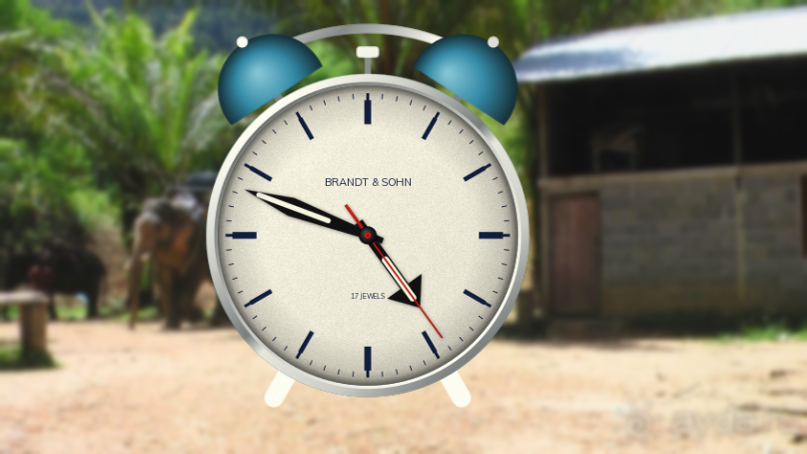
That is 4:48:24
